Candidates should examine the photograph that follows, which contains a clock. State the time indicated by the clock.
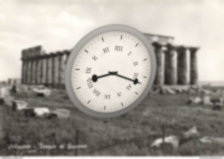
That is 8:17
